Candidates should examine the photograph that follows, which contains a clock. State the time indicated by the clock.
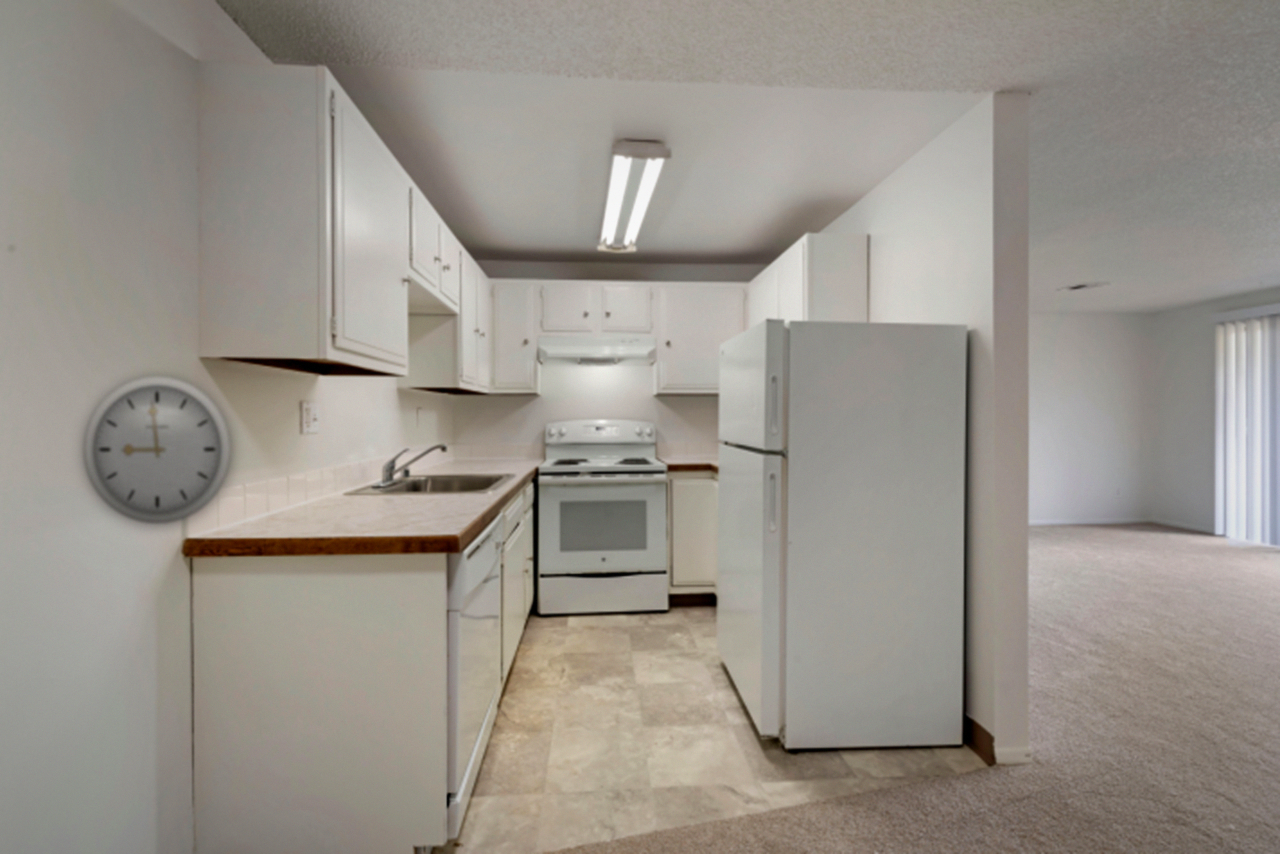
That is 8:59
